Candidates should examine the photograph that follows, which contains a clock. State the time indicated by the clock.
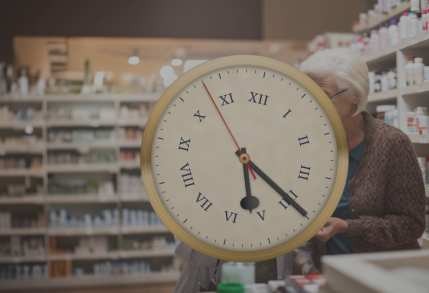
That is 5:19:53
